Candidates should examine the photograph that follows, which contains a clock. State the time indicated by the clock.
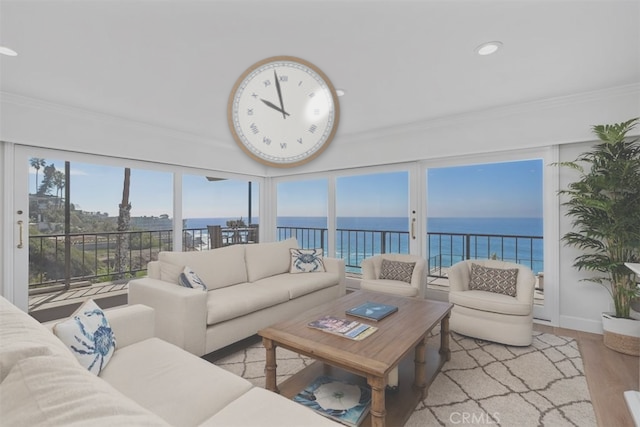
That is 9:58
